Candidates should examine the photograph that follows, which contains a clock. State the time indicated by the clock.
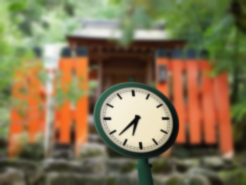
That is 6:38
